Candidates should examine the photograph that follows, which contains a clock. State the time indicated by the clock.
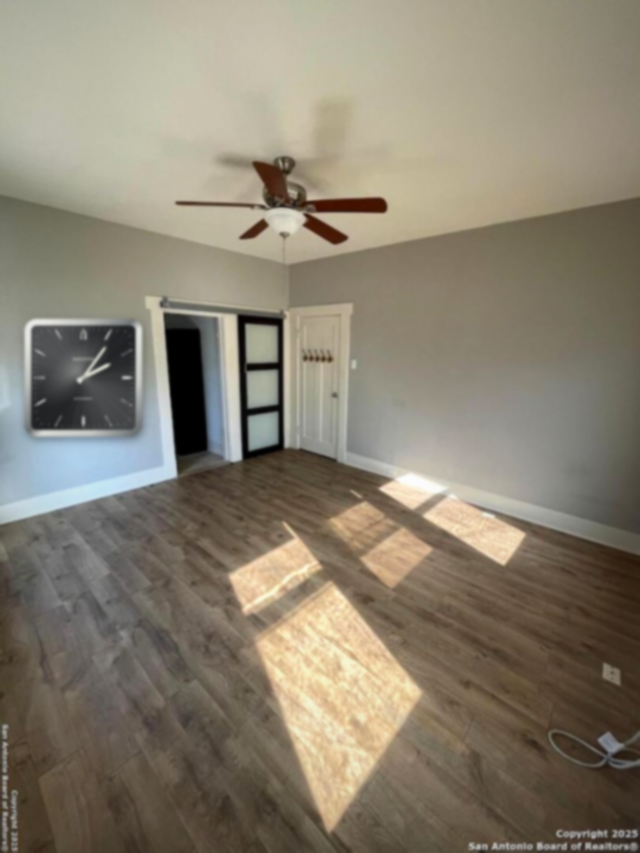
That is 2:06
